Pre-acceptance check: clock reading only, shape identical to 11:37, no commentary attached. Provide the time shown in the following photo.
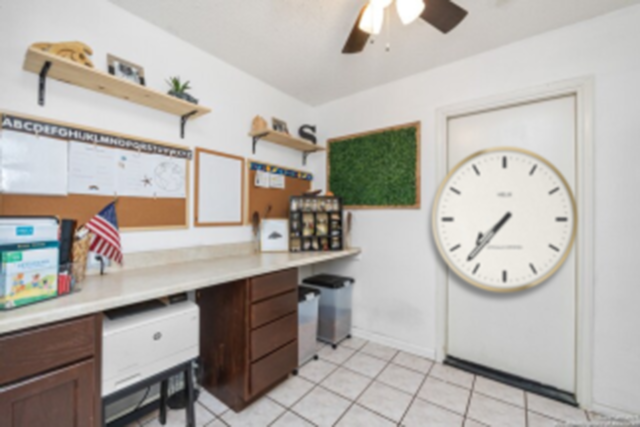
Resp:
7:37
